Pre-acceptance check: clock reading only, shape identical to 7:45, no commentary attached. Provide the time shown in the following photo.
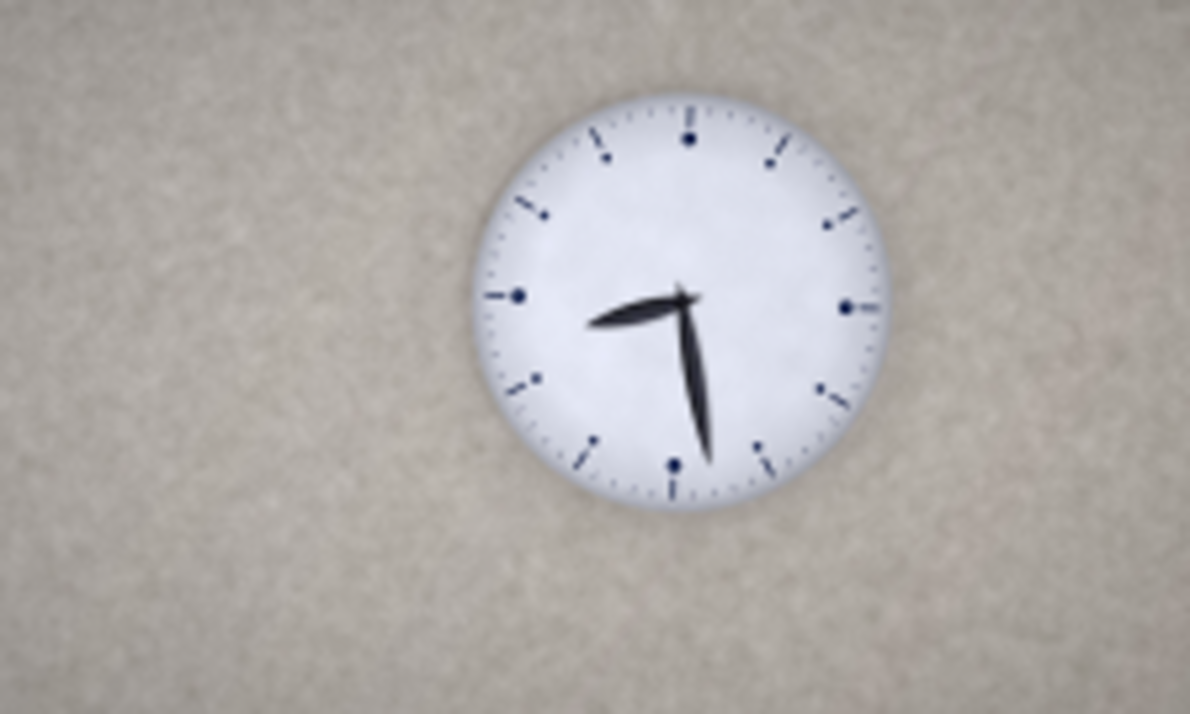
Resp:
8:28
